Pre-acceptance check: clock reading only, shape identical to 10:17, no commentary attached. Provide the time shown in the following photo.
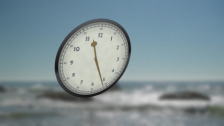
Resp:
11:26
